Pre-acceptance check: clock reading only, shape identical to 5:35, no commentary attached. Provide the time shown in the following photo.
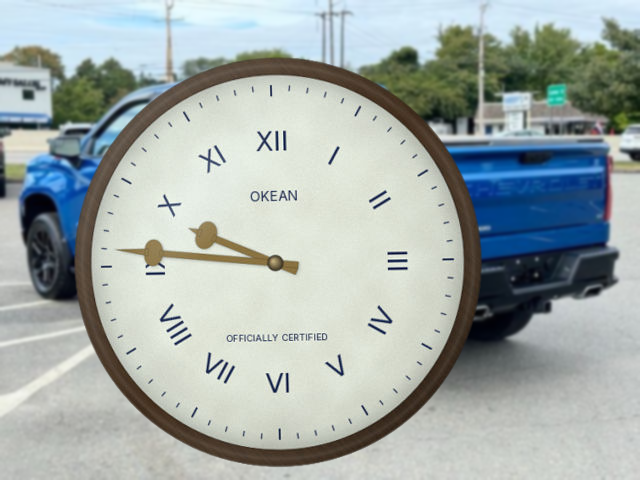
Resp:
9:46
